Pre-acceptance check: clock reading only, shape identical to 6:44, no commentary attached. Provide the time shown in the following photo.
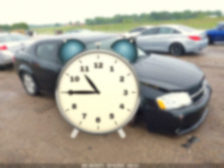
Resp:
10:45
